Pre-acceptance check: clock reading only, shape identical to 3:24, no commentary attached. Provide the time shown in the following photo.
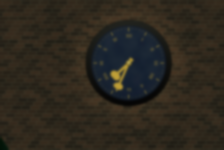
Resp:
7:34
